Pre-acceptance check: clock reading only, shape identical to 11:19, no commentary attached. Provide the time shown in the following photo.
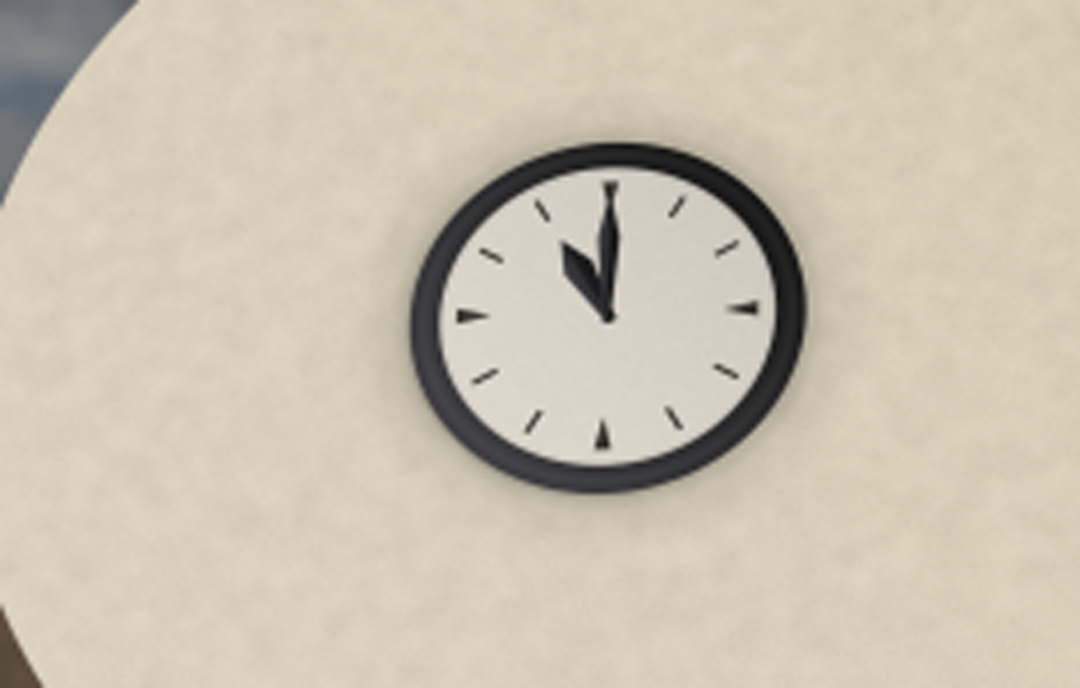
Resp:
11:00
